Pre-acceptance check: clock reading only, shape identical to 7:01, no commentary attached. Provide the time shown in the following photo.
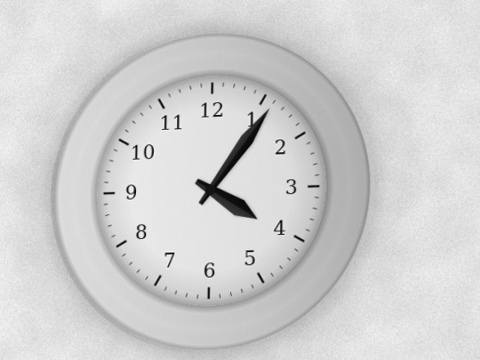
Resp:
4:06
